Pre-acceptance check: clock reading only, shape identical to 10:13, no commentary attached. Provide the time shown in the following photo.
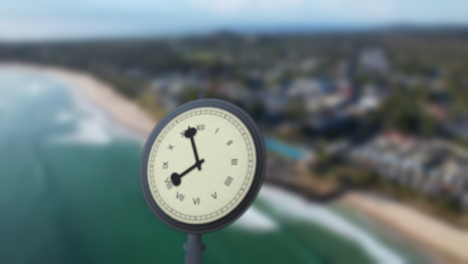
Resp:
7:57
